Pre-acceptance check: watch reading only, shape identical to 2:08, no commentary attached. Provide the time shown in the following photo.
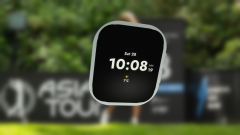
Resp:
10:08
